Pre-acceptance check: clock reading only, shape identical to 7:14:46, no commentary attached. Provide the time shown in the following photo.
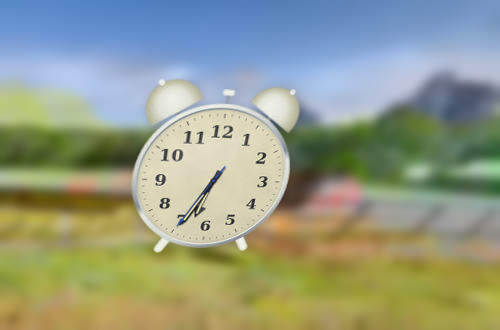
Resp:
6:34:35
